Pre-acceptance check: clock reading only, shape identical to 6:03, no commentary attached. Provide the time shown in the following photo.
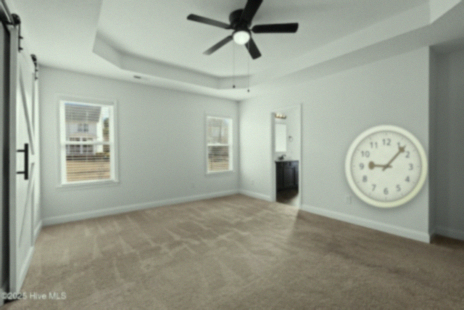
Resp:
9:07
